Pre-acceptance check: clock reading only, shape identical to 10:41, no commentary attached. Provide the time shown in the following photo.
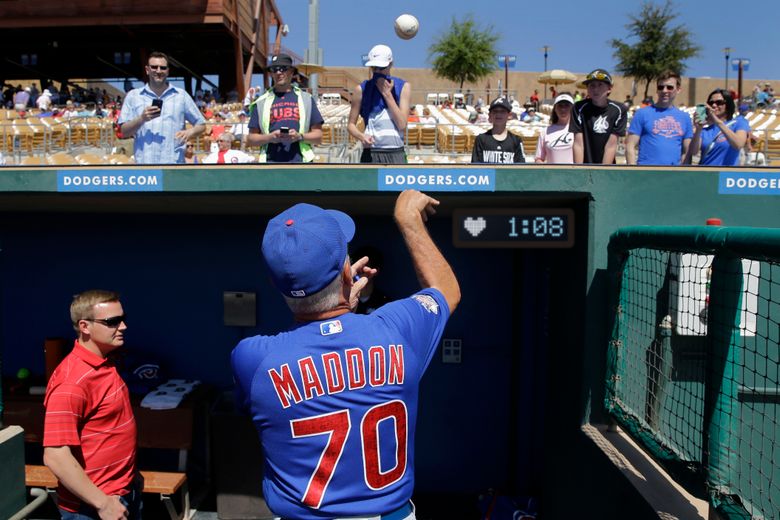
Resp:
1:08
